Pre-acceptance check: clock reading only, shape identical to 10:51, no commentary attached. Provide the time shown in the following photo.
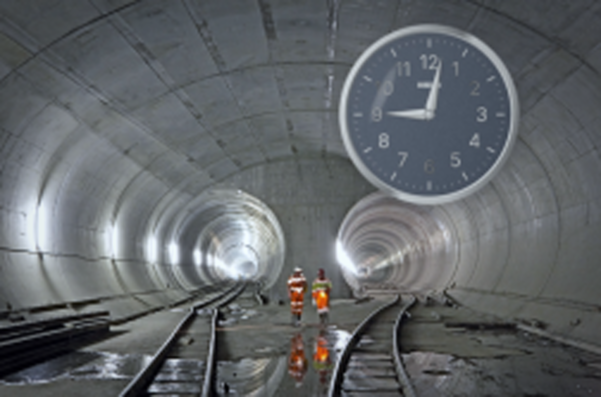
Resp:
9:02
